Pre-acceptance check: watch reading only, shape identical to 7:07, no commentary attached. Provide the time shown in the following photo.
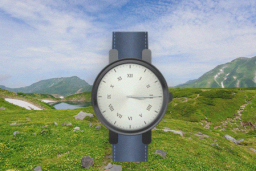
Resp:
3:15
